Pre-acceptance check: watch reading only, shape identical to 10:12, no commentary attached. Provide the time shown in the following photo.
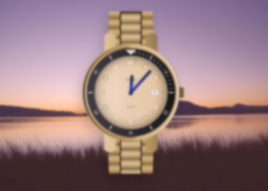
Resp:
12:07
